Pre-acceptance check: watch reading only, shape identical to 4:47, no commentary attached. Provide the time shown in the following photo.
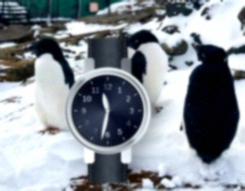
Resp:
11:32
